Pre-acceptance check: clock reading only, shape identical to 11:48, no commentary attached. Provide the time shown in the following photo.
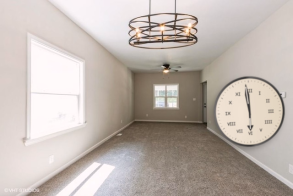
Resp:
5:59
